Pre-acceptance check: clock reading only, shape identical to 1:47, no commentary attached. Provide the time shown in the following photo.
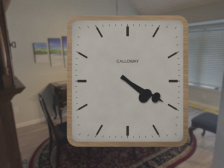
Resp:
4:20
